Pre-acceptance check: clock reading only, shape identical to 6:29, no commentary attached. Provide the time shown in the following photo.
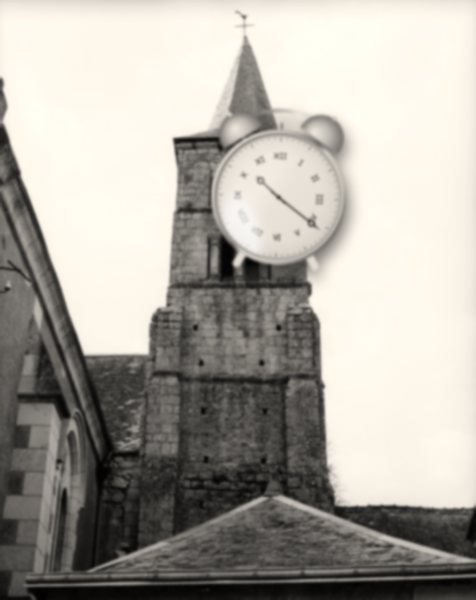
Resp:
10:21
